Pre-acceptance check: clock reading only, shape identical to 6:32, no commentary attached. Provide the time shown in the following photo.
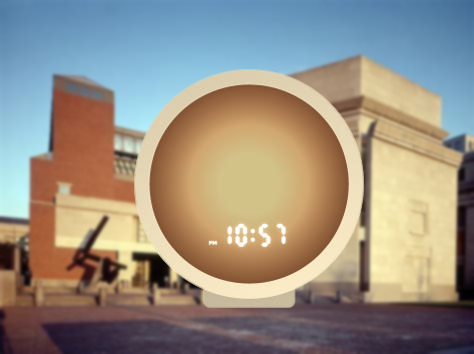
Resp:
10:57
